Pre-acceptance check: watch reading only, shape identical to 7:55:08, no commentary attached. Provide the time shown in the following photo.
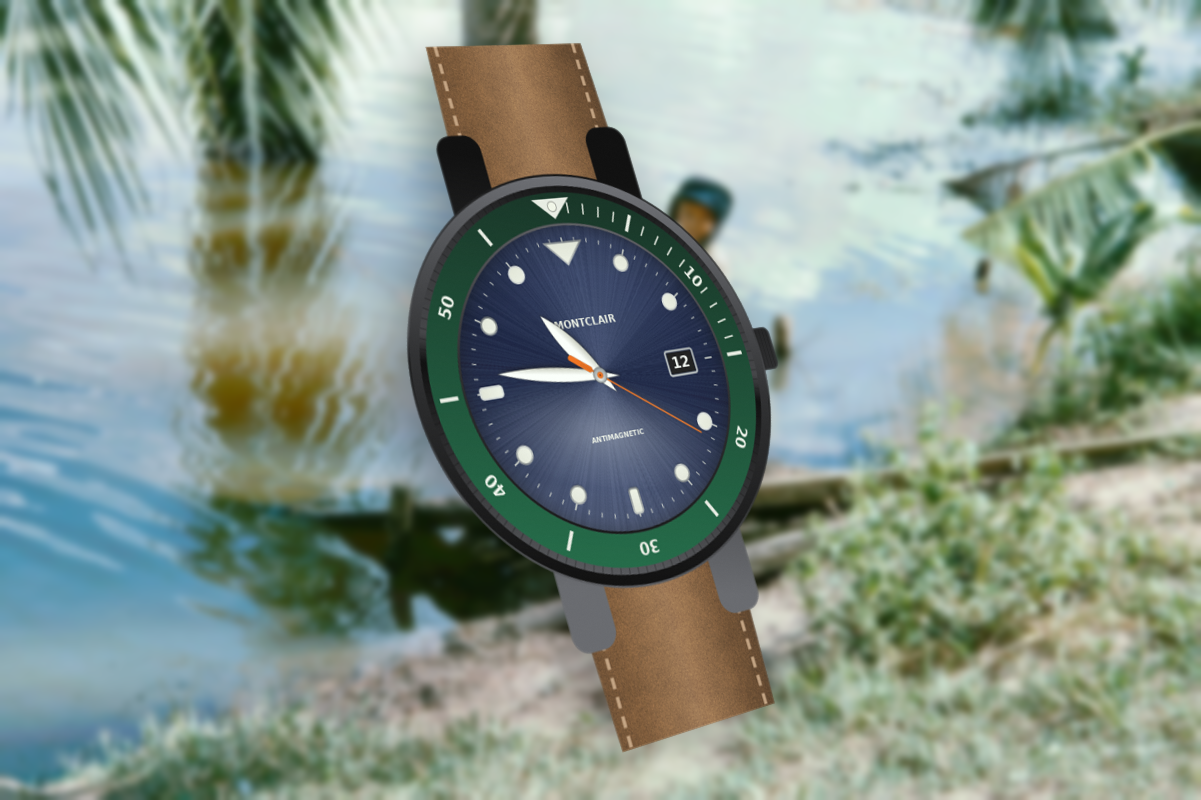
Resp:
10:46:21
